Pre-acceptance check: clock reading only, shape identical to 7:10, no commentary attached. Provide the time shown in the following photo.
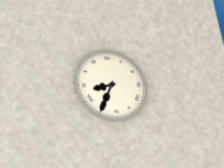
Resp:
8:35
